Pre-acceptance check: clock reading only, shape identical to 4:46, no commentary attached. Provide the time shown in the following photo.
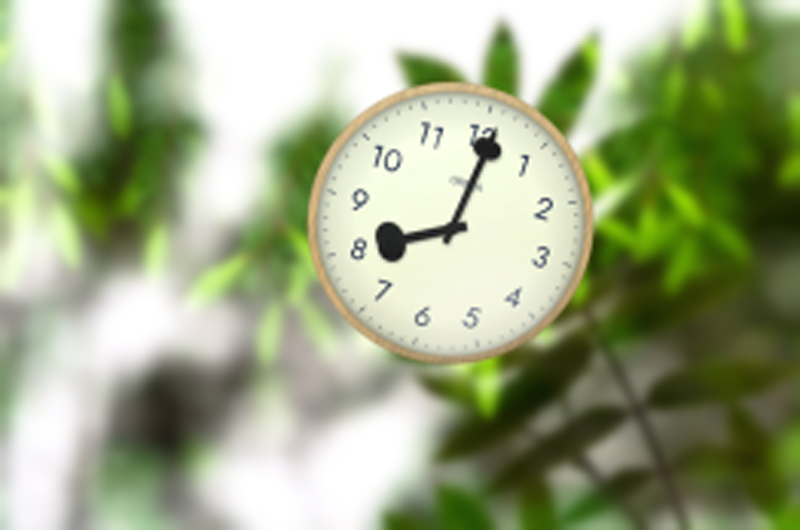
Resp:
8:01
